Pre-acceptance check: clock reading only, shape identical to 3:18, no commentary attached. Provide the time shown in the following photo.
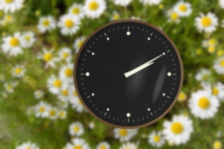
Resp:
2:10
